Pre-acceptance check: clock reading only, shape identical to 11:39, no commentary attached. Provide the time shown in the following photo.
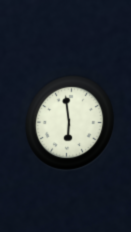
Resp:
5:58
